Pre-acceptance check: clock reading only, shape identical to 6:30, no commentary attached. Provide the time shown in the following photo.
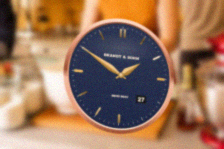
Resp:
1:50
